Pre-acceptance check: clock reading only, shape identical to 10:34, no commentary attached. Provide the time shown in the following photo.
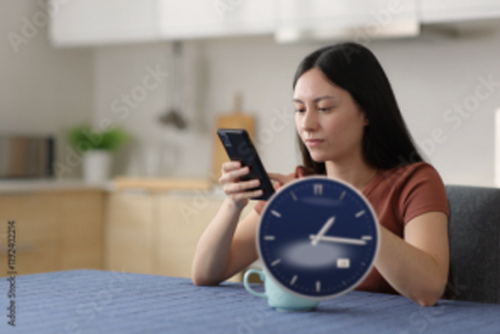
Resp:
1:16
